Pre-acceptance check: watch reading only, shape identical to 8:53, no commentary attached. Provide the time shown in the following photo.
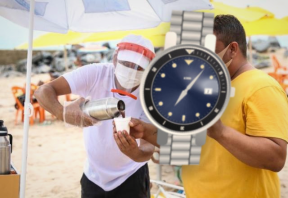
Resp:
7:06
